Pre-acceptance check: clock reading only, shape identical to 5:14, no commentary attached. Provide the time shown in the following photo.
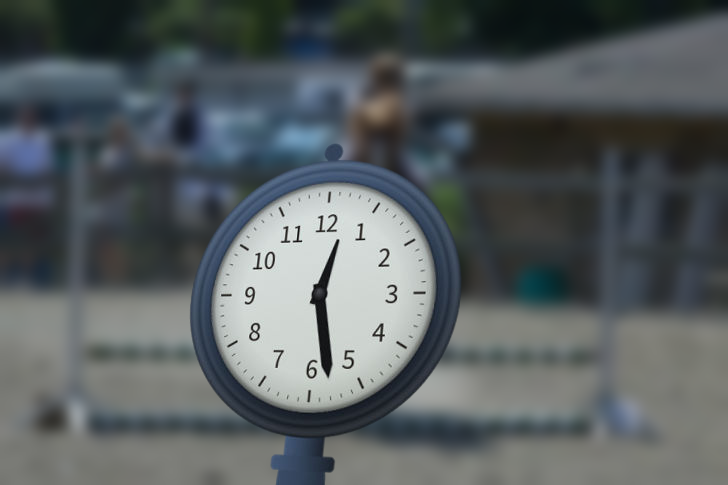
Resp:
12:28
